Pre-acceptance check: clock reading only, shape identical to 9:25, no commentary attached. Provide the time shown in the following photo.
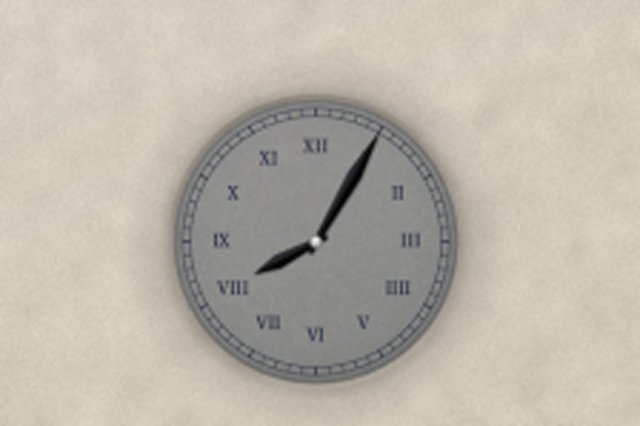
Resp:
8:05
